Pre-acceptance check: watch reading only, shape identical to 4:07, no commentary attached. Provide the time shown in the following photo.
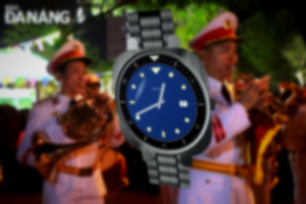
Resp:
12:41
